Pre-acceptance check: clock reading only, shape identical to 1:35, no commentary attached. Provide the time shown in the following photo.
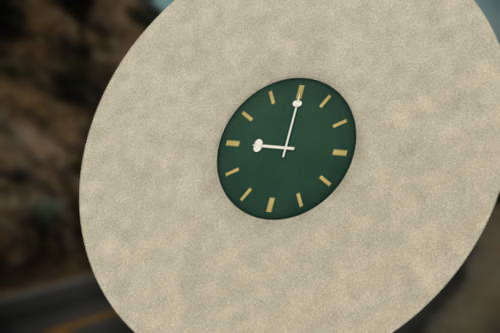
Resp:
9:00
